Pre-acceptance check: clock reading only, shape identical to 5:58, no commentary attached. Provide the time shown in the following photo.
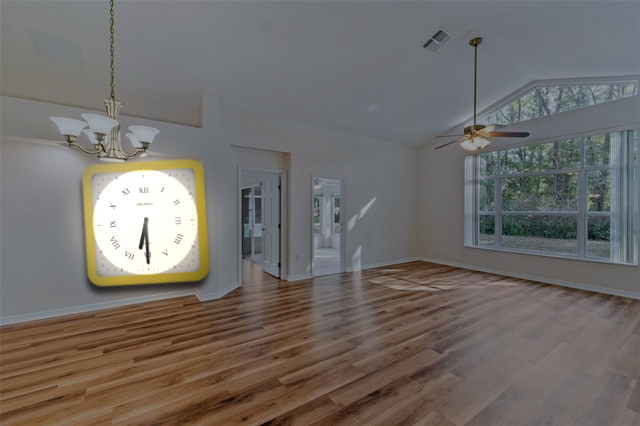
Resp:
6:30
